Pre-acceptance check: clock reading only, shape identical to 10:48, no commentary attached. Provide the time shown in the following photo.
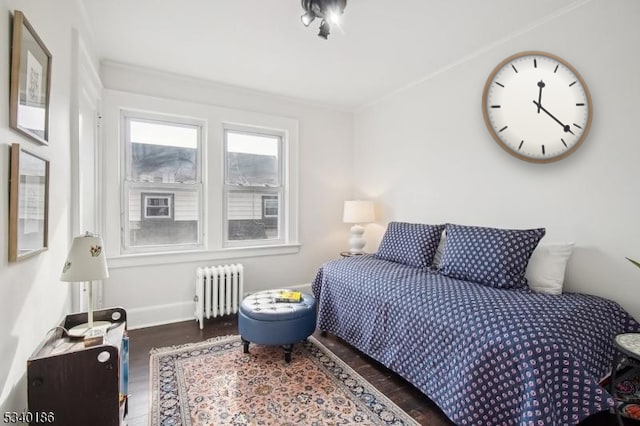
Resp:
12:22
